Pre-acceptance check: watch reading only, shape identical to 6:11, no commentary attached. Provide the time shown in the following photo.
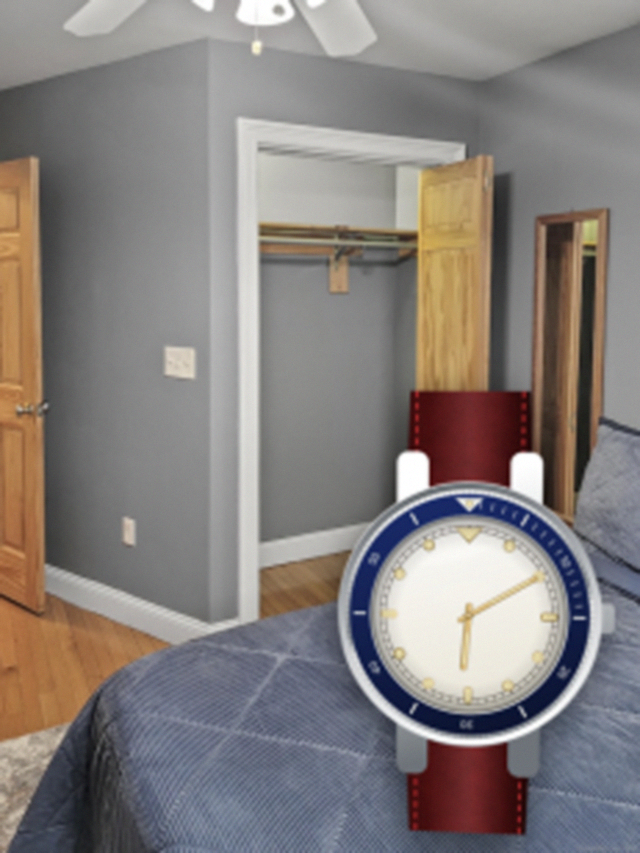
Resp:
6:10
